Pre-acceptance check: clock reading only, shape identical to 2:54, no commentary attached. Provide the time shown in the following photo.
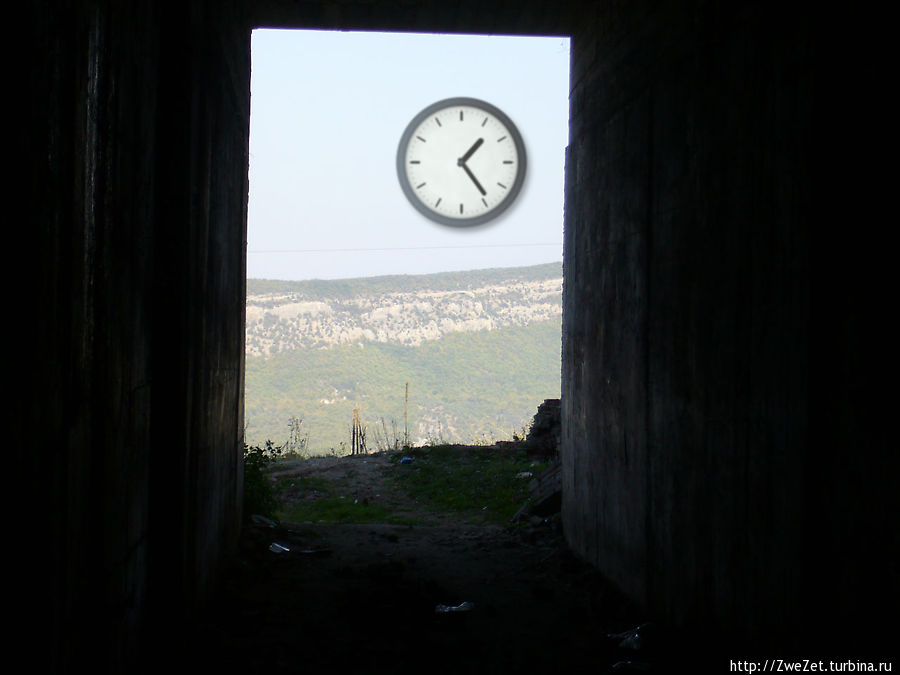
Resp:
1:24
